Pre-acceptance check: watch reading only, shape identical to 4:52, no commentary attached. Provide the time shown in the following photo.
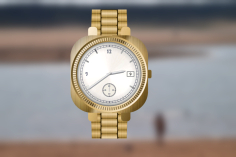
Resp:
2:39
